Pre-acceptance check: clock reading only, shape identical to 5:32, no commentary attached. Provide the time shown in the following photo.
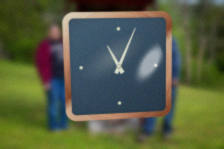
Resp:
11:04
